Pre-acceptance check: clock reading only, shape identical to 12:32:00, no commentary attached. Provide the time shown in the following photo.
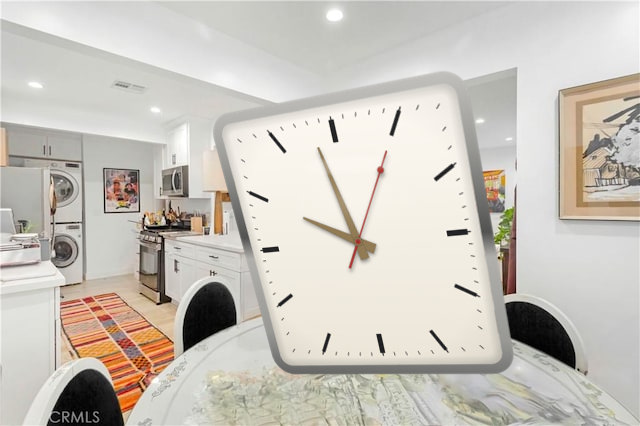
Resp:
9:58:05
